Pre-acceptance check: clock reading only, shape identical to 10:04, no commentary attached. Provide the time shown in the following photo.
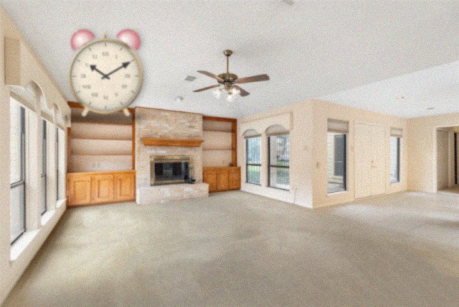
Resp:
10:10
